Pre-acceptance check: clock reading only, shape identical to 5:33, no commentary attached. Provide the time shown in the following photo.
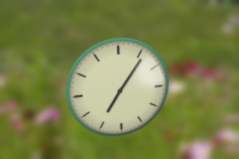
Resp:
7:06
